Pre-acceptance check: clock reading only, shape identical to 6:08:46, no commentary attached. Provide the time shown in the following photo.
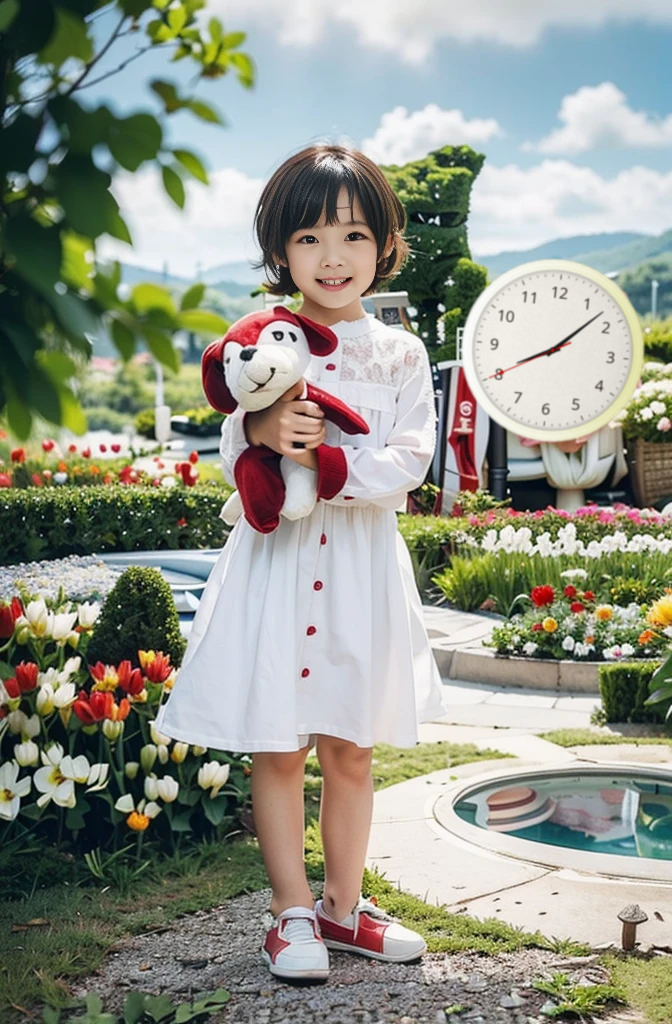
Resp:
8:07:40
